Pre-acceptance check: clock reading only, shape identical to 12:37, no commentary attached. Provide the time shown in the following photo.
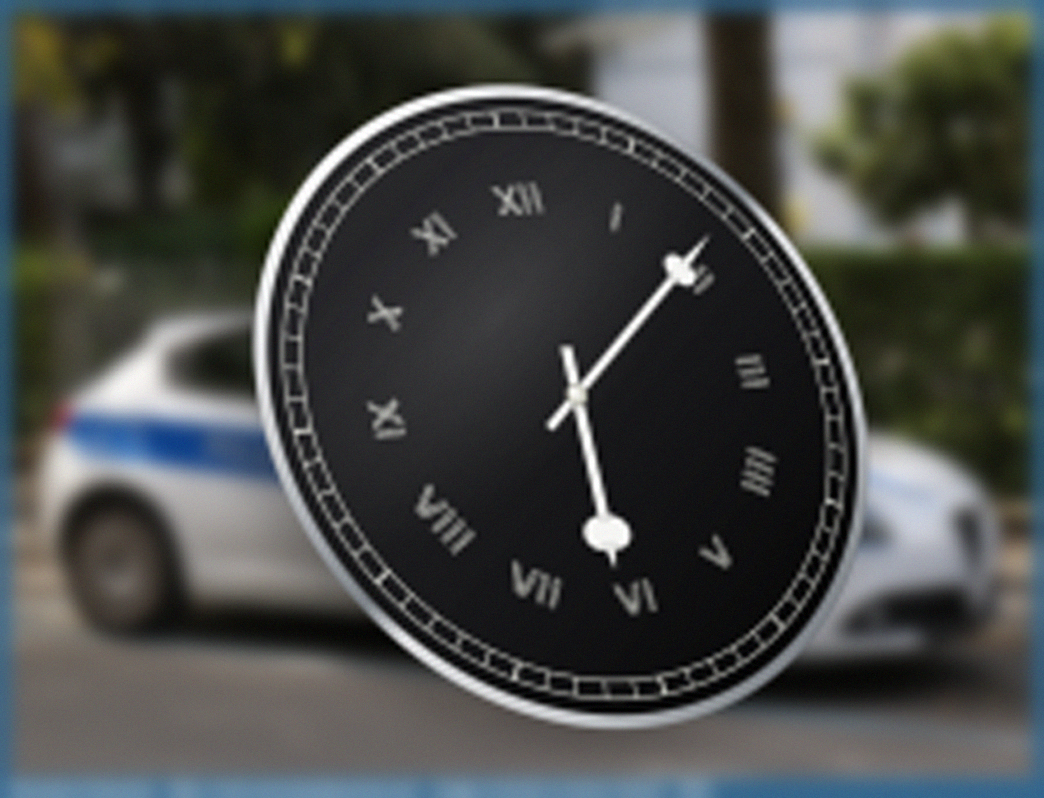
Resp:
6:09
